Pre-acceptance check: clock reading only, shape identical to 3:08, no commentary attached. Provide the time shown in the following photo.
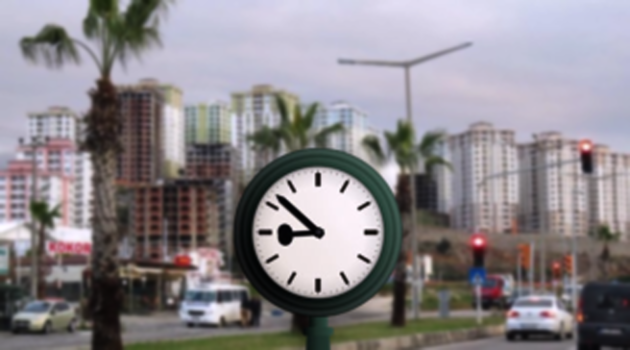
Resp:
8:52
